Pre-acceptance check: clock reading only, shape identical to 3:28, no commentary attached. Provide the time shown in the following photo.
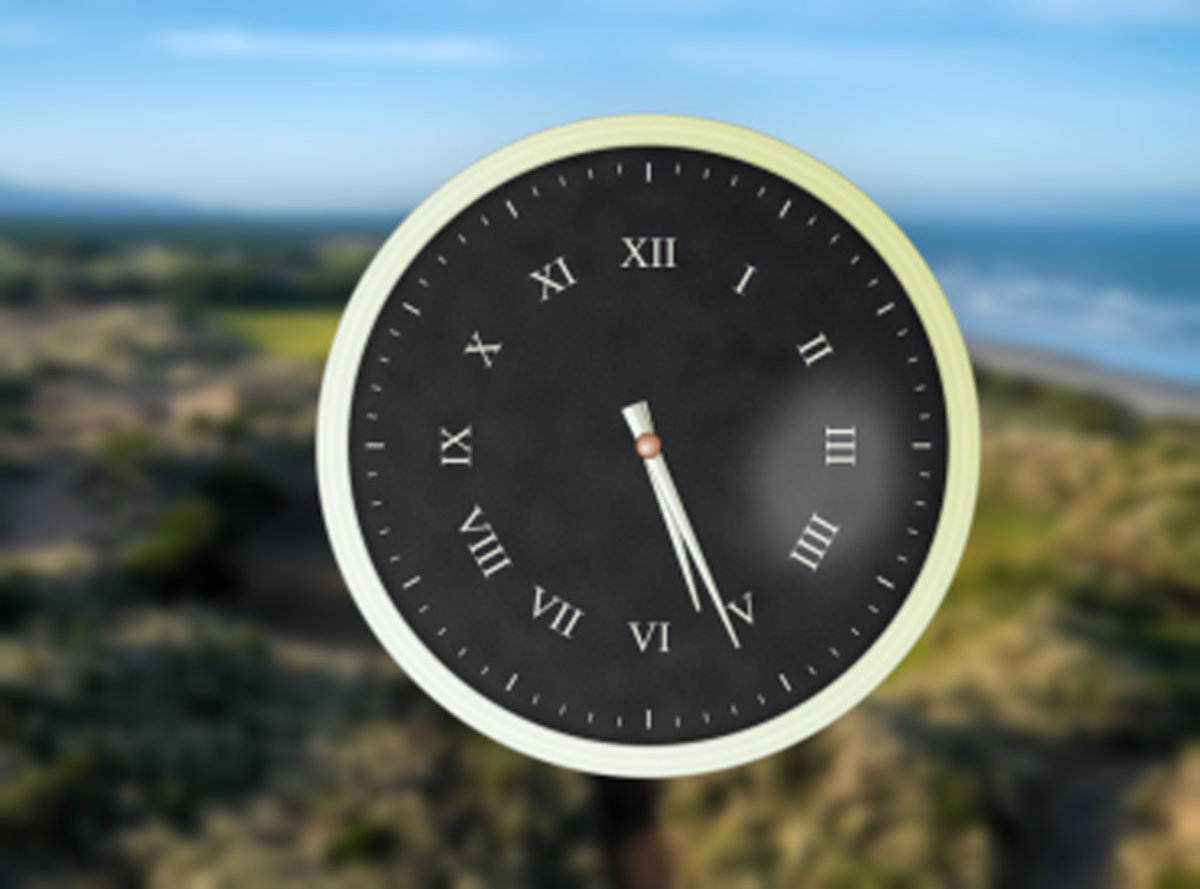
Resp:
5:26
